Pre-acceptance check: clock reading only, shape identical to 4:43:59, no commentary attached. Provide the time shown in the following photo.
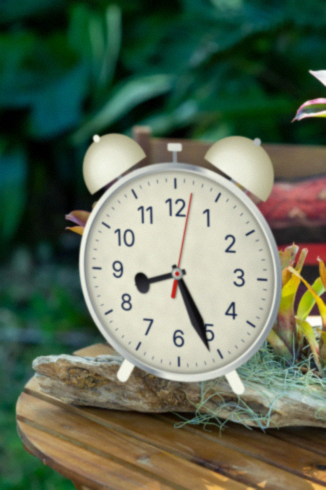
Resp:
8:26:02
